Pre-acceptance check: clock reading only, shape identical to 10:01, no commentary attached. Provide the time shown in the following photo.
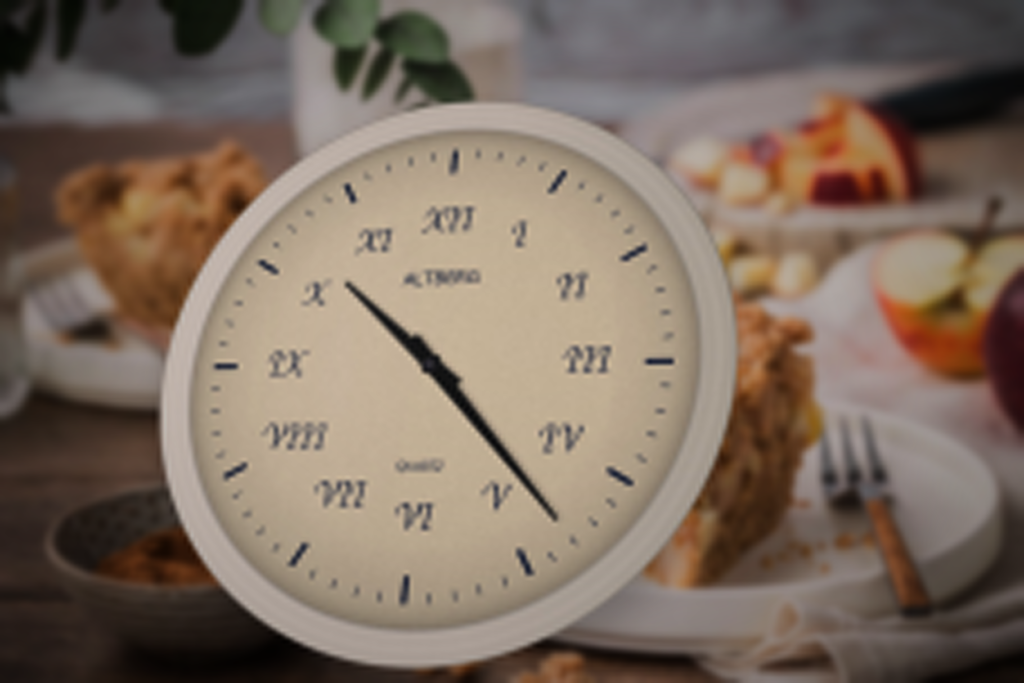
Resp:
10:23
